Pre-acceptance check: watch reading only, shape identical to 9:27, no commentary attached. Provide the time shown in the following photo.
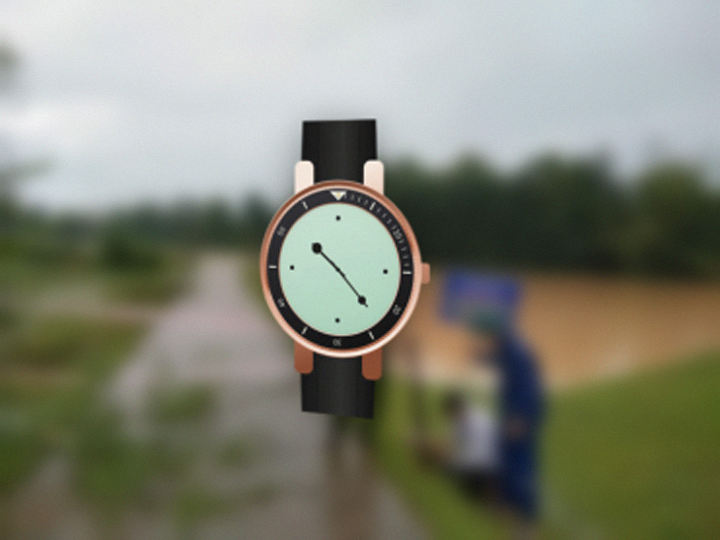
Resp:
10:23
